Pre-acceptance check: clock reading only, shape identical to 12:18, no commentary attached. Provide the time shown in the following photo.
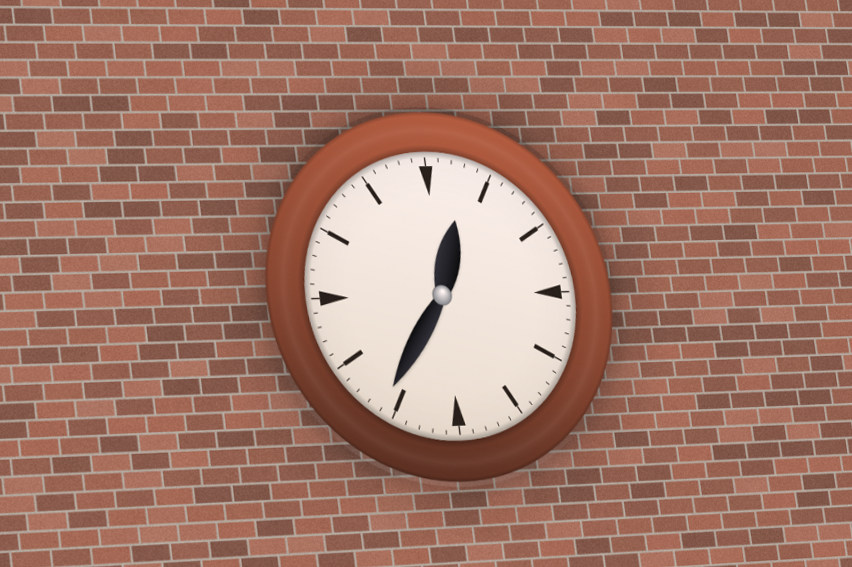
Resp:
12:36
